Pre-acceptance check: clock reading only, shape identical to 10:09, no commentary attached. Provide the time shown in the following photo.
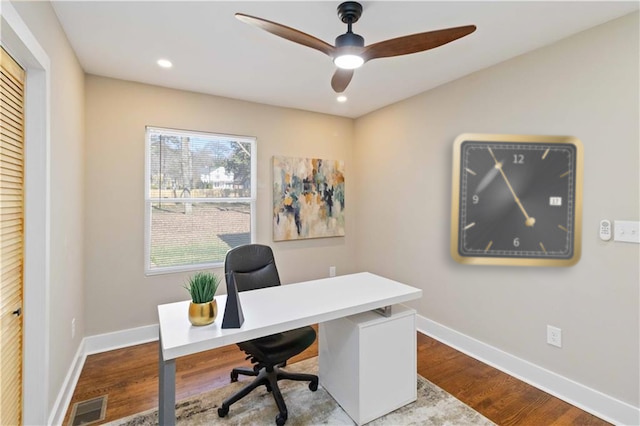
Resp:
4:55
